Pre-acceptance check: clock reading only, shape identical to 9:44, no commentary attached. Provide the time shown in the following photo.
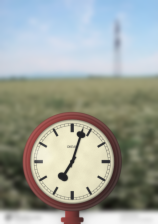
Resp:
7:03
